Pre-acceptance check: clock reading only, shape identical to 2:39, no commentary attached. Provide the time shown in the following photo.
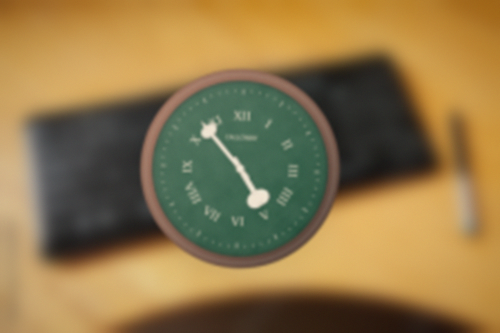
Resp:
4:53
